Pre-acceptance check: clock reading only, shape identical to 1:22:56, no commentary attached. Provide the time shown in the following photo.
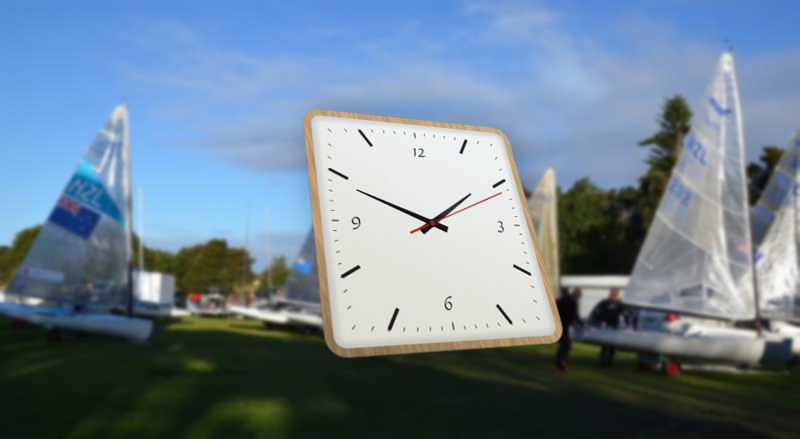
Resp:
1:49:11
